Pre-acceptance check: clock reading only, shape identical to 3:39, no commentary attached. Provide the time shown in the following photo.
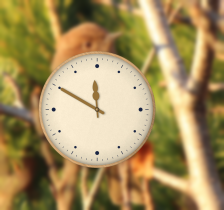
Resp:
11:50
